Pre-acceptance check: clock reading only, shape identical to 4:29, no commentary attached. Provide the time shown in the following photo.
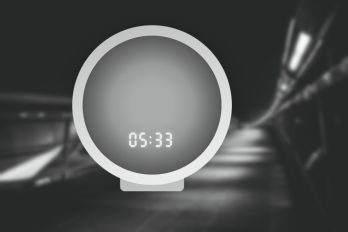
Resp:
5:33
